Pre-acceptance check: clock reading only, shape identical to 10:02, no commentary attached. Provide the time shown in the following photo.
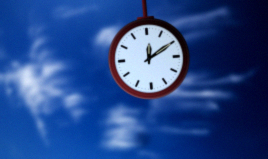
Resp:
12:10
